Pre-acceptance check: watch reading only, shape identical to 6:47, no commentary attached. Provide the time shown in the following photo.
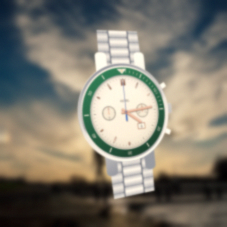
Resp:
4:14
